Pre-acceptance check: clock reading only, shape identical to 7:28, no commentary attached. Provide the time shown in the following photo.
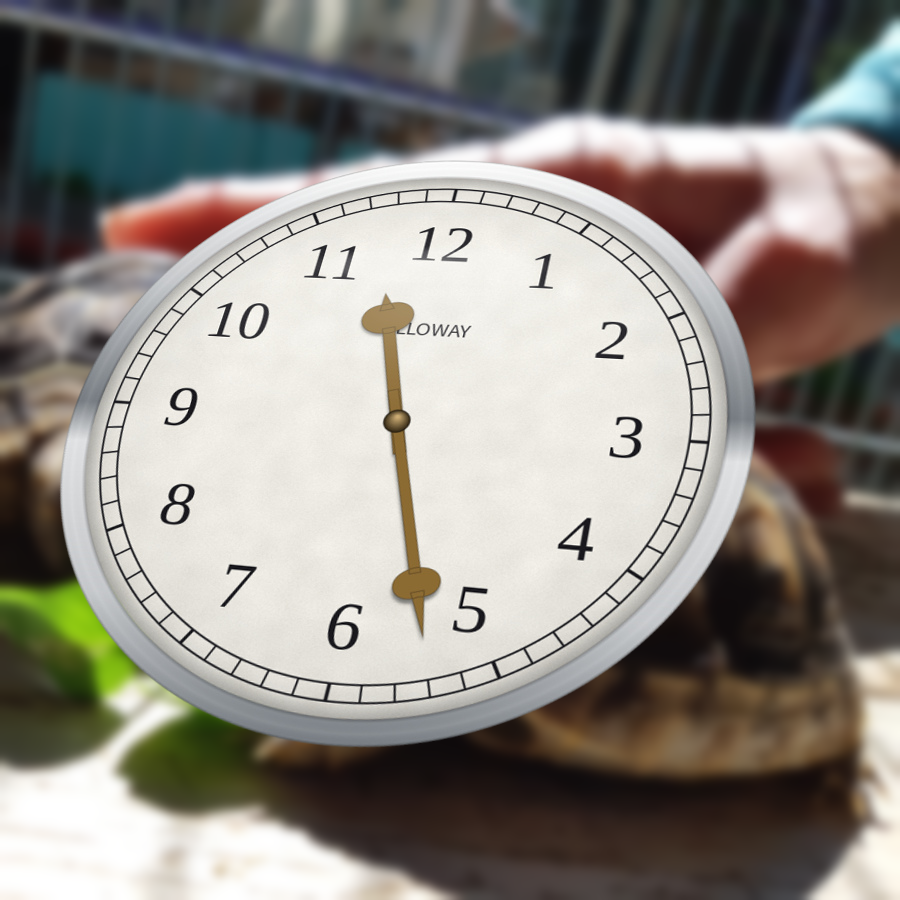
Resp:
11:27
